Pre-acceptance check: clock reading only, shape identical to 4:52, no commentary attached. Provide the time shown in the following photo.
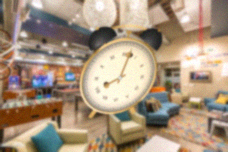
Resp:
8:02
